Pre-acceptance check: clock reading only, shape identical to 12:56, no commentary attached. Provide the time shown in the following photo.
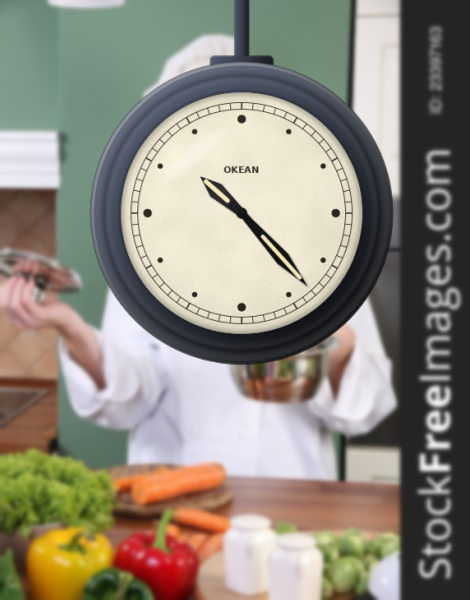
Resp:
10:23
